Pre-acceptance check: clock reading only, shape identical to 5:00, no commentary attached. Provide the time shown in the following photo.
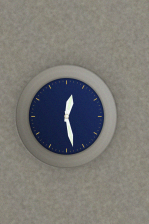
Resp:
12:28
